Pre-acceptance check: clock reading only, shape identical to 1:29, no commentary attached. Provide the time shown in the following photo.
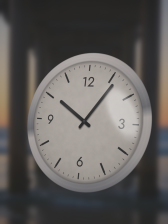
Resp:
10:06
